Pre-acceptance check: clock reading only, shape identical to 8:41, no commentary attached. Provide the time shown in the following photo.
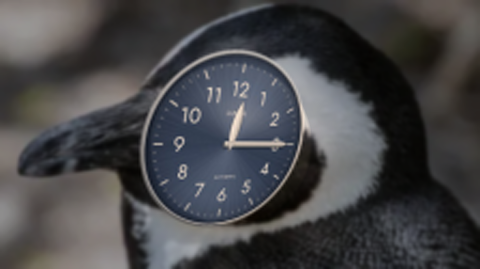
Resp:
12:15
